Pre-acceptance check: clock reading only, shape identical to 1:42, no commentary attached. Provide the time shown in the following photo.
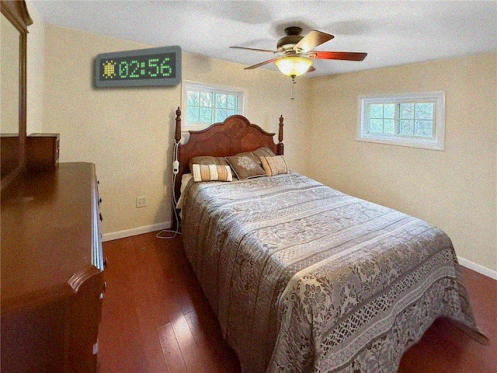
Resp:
2:56
